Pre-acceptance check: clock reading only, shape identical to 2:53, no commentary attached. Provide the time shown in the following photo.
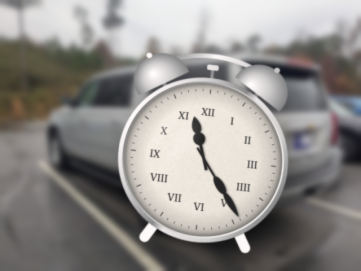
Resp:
11:24
